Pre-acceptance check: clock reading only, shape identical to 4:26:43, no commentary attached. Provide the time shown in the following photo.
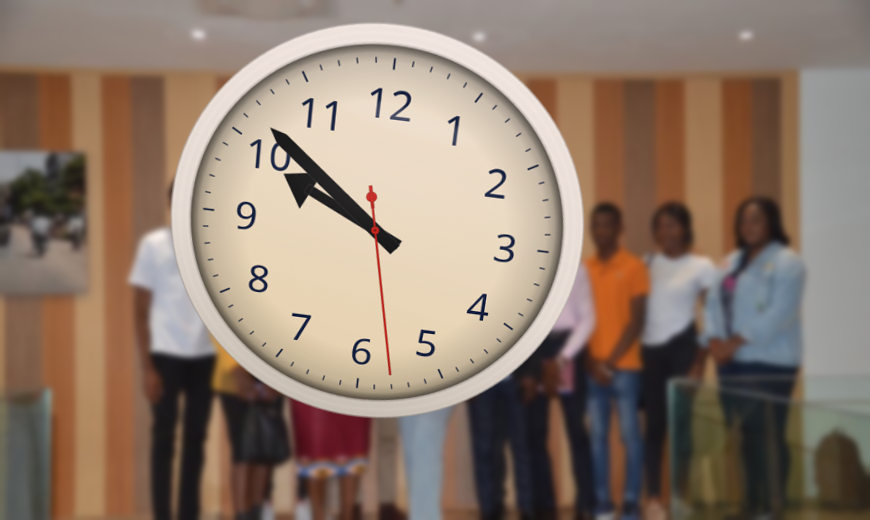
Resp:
9:51:28
